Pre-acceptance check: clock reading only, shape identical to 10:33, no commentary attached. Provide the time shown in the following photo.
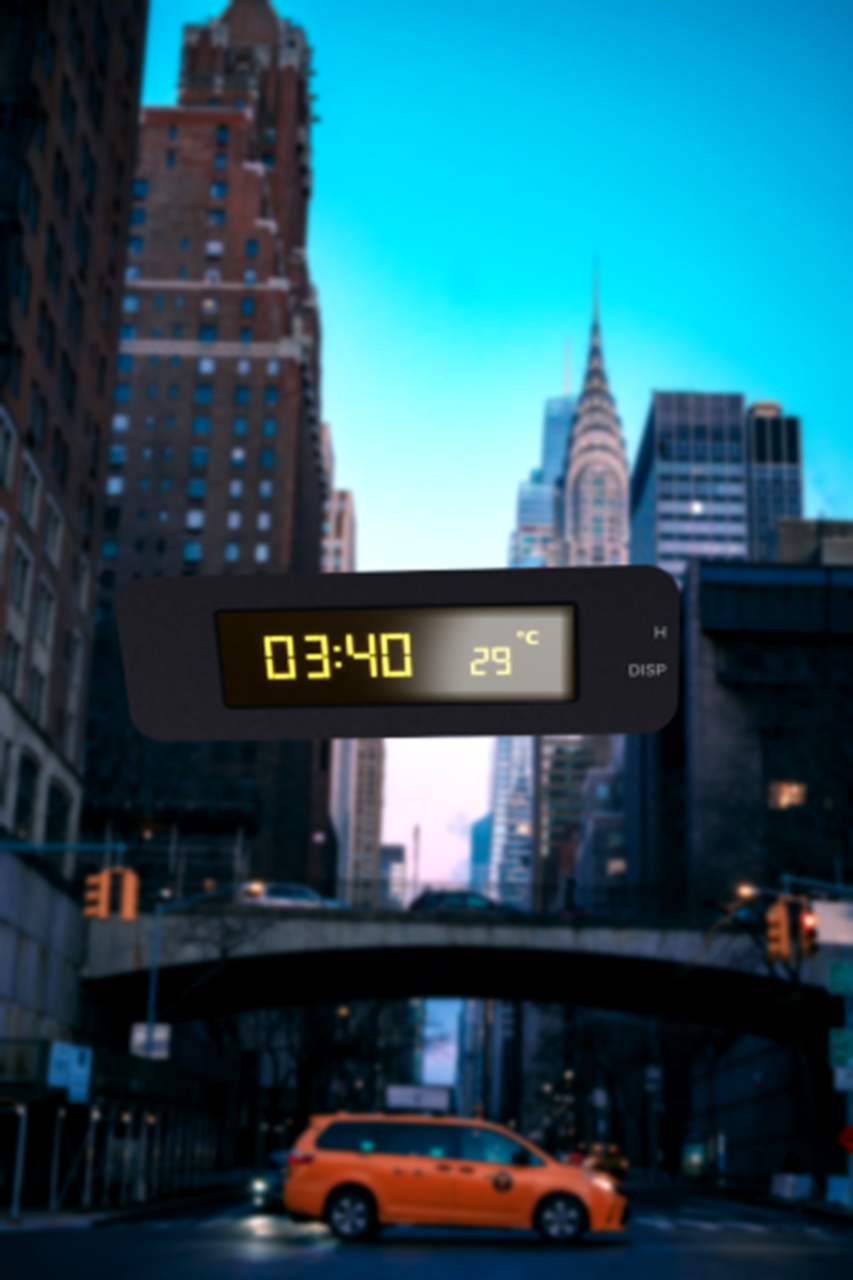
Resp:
3:40
